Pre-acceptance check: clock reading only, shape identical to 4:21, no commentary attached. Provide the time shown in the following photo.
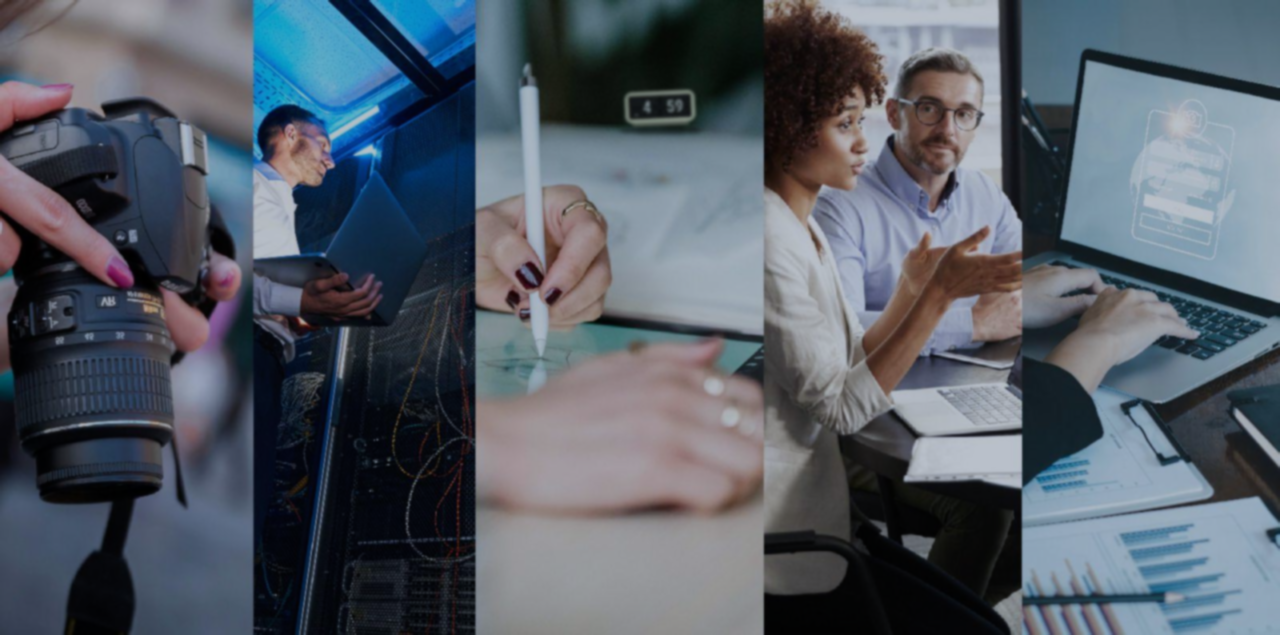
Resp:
4:59
